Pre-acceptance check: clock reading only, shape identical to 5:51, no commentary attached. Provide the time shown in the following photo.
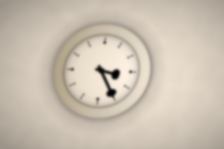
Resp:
3:25
